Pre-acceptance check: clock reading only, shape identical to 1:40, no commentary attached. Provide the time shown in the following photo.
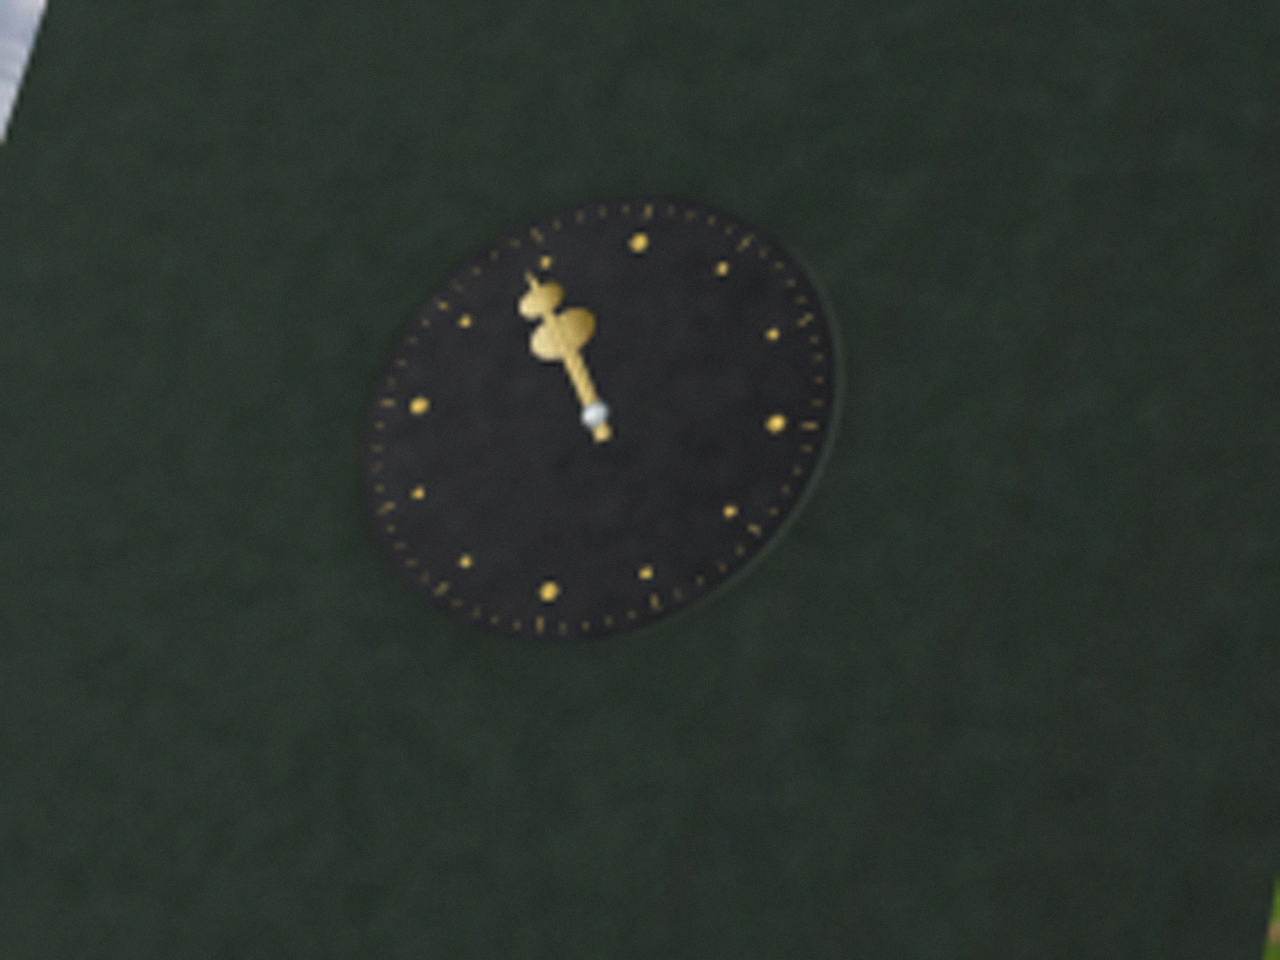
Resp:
10:54
